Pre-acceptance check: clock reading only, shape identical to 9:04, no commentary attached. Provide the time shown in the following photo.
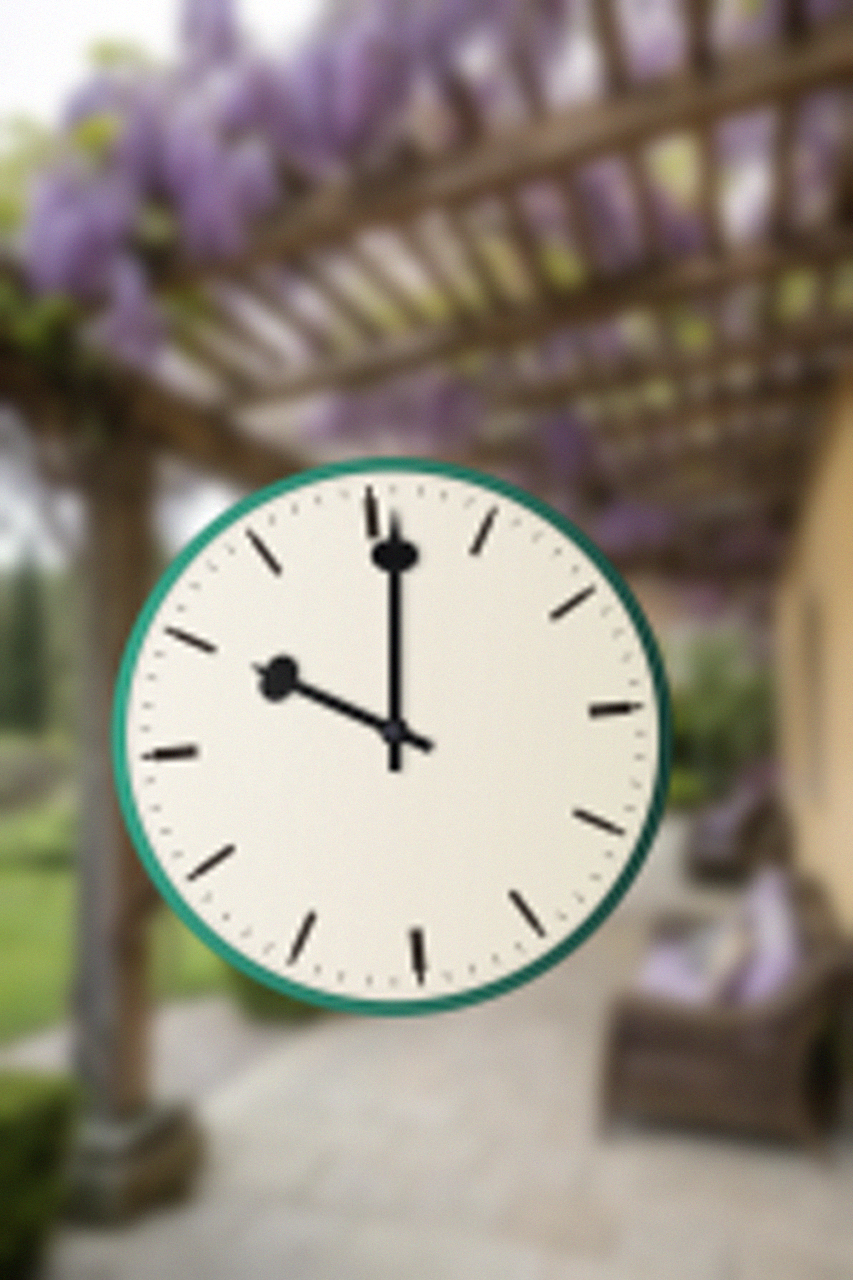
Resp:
10:01
